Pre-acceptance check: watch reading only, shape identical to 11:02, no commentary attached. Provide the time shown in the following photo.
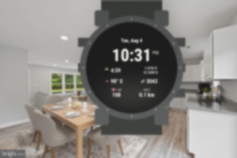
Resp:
10:31
